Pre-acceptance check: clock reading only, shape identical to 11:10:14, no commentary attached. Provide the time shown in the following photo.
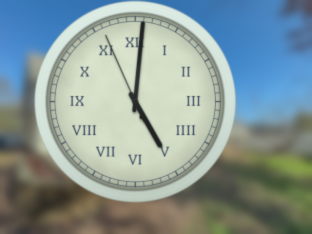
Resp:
5:00:56
